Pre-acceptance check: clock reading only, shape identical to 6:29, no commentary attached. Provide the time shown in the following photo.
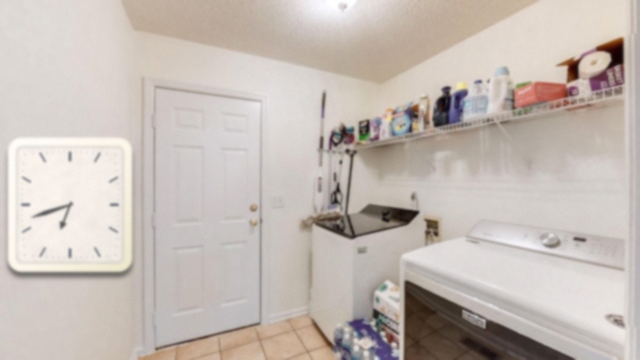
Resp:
6:42
